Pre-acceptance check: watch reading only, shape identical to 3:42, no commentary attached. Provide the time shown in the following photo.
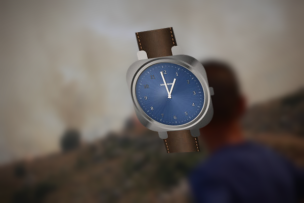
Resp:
12:59
